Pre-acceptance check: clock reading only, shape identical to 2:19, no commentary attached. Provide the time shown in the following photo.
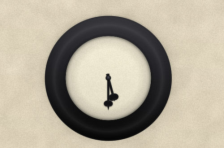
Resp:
5:30
